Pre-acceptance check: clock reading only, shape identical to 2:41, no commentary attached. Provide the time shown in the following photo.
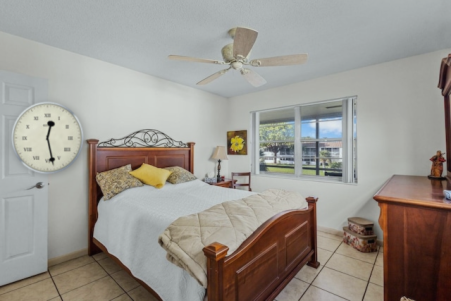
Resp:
12:28
